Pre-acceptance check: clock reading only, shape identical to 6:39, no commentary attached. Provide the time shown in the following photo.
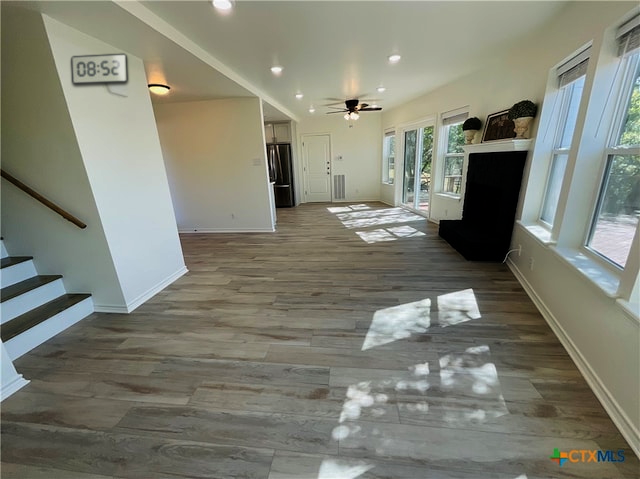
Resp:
8:52
